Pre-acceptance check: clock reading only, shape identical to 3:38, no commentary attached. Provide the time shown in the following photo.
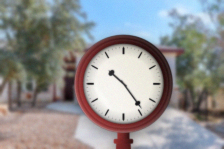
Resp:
10:24
